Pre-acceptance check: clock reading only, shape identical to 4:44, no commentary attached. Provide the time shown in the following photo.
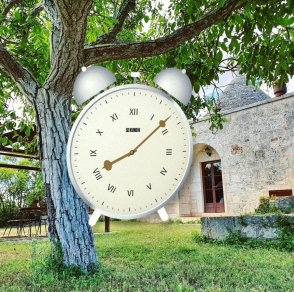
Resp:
8:08
